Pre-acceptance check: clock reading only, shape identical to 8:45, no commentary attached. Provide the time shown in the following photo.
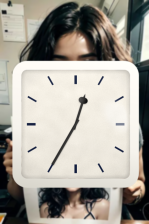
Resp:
12:35
